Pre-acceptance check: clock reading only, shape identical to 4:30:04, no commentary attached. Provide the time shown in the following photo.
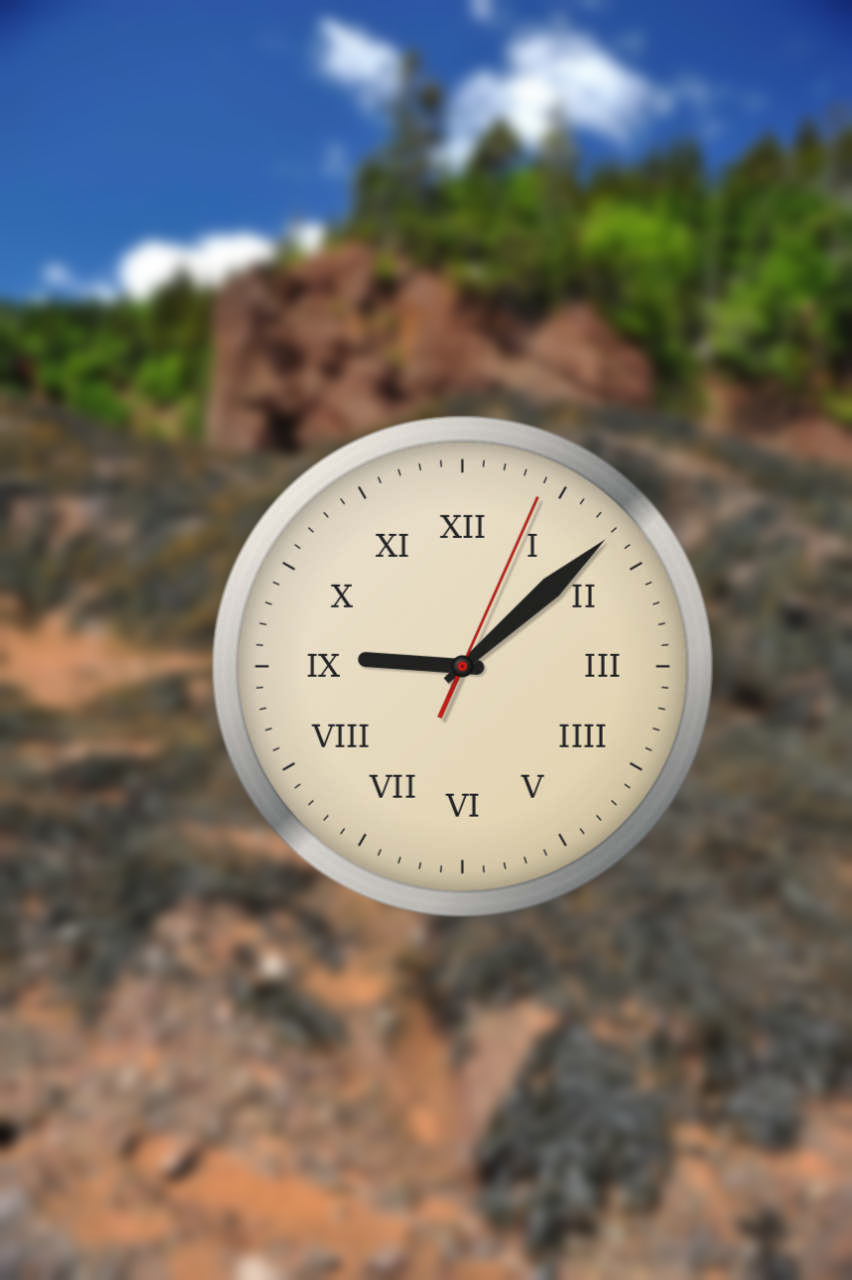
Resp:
9:08:04
